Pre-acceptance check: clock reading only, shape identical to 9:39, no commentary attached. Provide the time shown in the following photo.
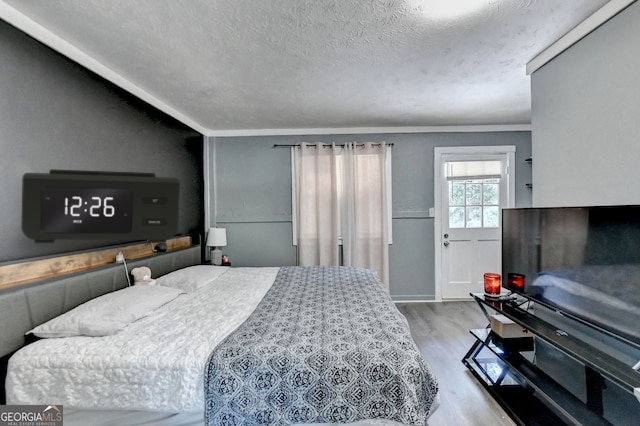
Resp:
12:26
